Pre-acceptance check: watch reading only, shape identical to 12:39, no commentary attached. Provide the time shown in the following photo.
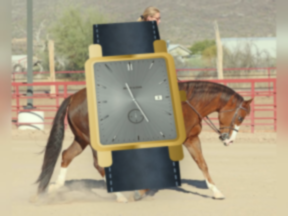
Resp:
11:26
